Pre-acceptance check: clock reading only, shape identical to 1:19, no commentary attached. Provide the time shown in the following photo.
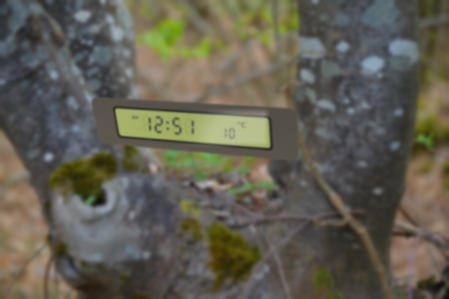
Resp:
12:51
